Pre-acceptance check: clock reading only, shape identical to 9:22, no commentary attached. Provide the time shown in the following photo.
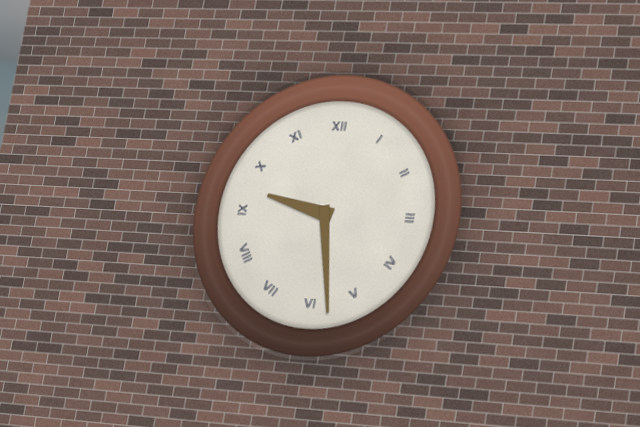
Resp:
9:28
